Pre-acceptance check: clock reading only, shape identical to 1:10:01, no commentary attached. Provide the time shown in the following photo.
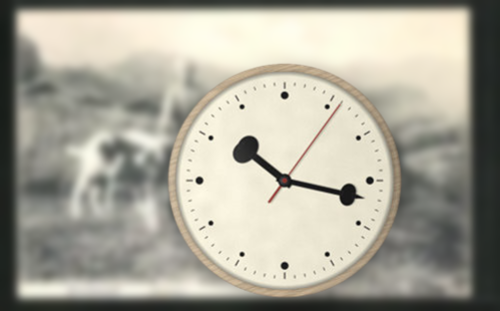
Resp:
10:17:06
